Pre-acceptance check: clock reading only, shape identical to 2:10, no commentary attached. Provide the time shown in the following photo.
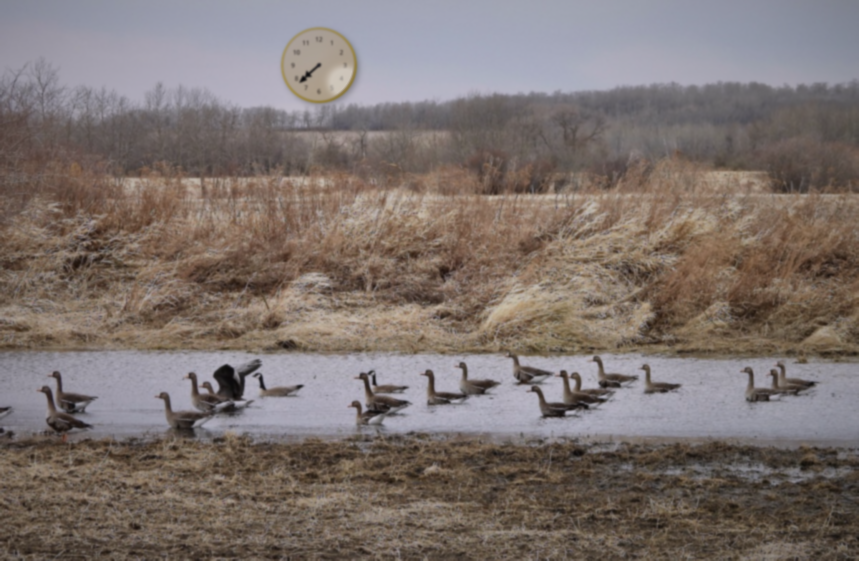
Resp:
7:38
